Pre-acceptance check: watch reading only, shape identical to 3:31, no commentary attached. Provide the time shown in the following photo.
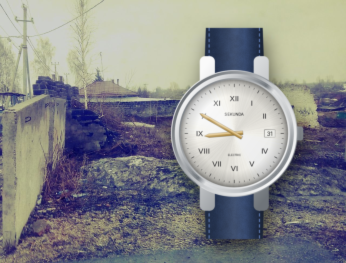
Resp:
8:50
